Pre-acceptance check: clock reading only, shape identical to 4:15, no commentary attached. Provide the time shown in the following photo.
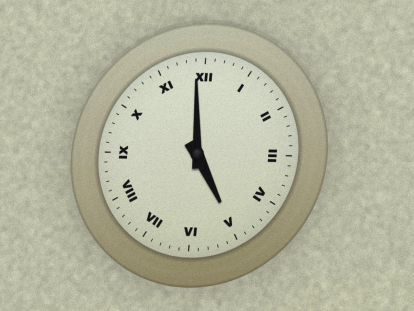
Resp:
4:59
